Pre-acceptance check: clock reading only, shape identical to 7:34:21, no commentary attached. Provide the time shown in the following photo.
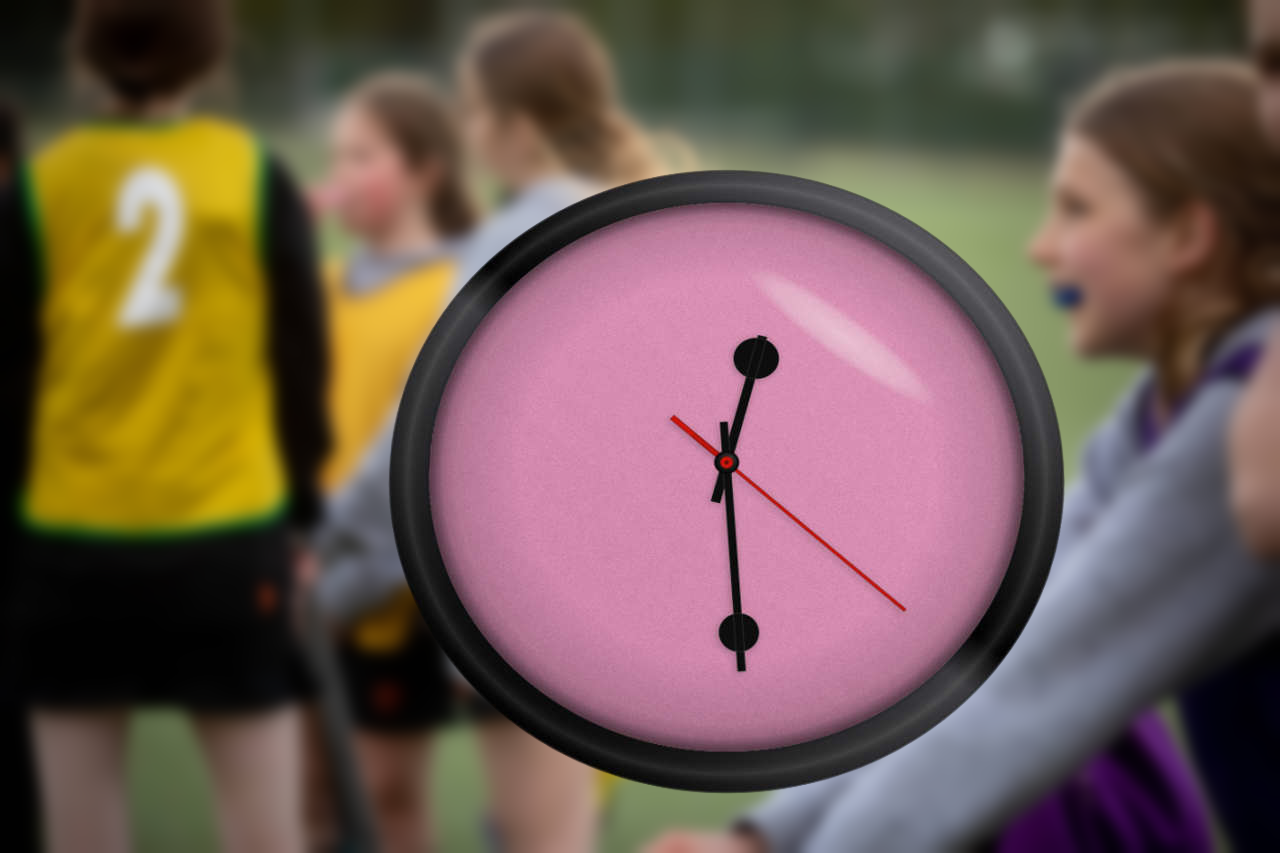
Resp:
12:29:22
